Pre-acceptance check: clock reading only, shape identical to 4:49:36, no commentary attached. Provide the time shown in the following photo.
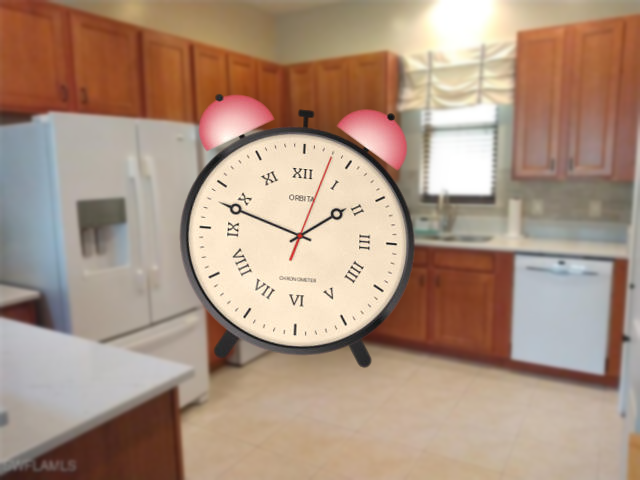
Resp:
1:48:03
